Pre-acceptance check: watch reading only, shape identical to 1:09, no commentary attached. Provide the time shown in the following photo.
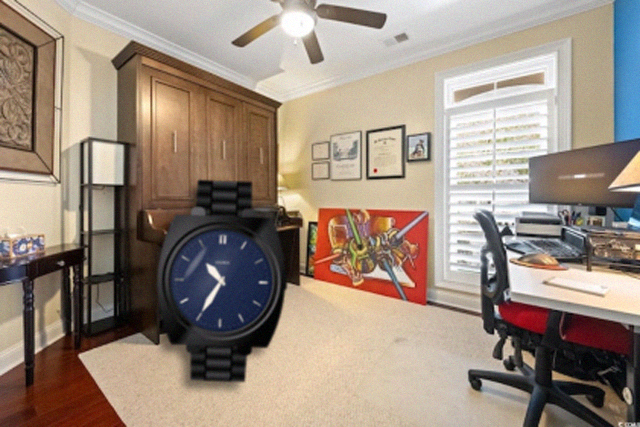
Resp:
10:35
